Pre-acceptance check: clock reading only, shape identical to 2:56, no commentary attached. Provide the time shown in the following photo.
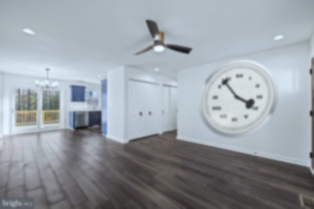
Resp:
3:53
